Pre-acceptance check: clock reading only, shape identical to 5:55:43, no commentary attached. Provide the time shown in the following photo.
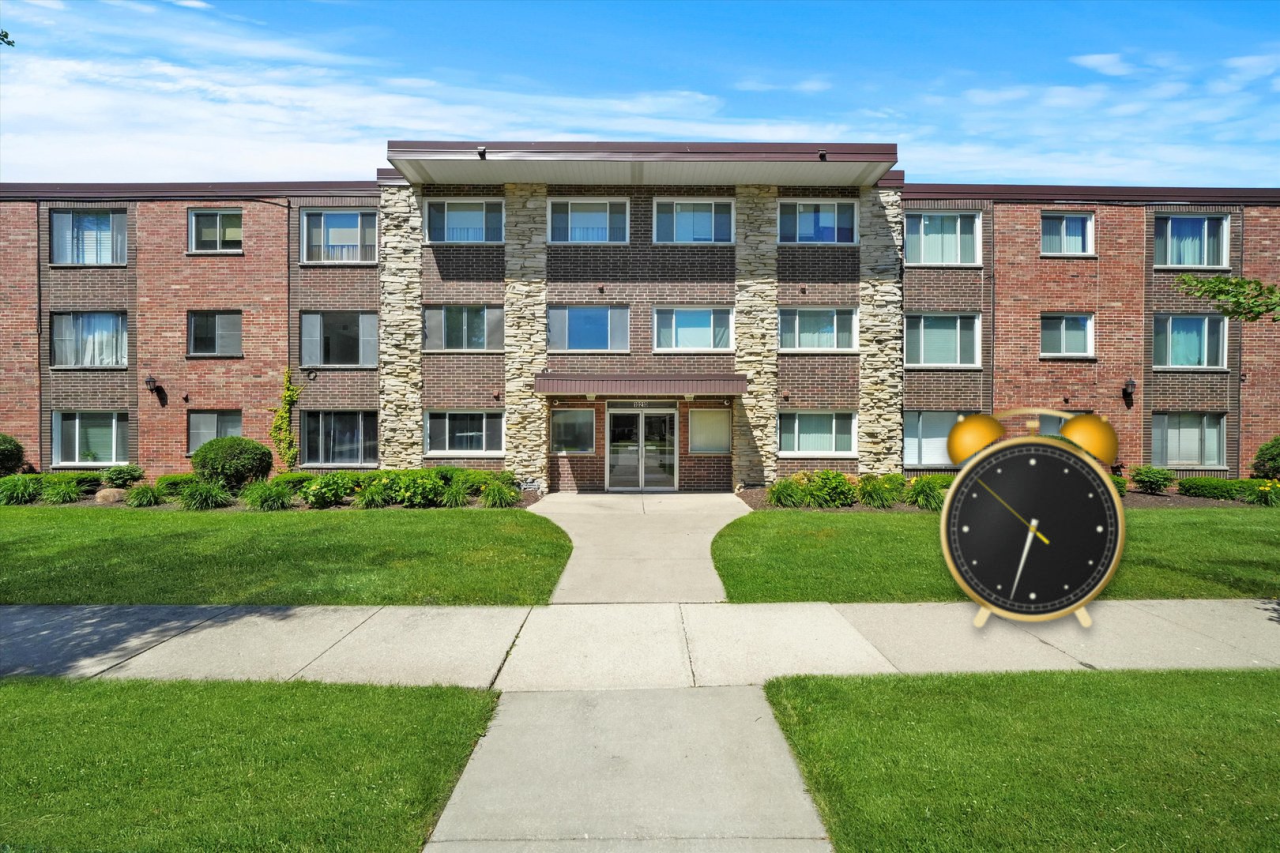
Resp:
6:32:52
